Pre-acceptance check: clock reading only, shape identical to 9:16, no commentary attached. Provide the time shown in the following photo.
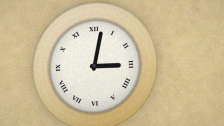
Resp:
3:02
